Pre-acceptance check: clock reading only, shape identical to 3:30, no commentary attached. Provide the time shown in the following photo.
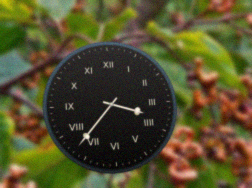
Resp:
3:37
